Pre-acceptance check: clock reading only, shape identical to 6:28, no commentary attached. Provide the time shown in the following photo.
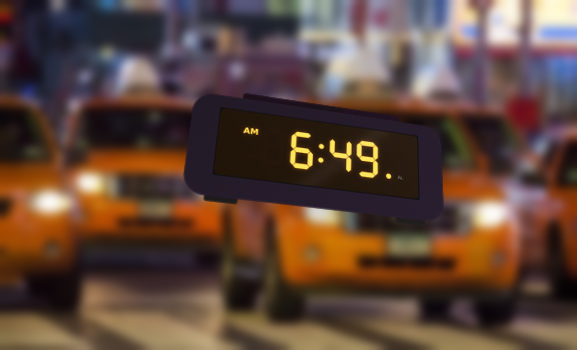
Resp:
6:49
